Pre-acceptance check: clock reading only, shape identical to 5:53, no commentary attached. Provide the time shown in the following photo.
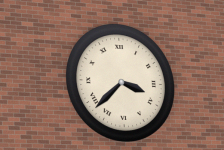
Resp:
3:38
